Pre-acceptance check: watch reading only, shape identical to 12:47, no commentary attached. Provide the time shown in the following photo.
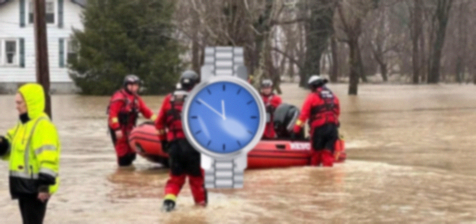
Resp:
11:51
